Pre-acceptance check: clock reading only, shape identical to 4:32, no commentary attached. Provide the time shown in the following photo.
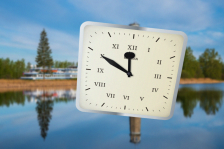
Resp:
11:50
